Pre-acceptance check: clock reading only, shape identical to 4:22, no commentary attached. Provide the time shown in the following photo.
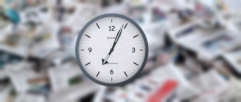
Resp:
7:04
